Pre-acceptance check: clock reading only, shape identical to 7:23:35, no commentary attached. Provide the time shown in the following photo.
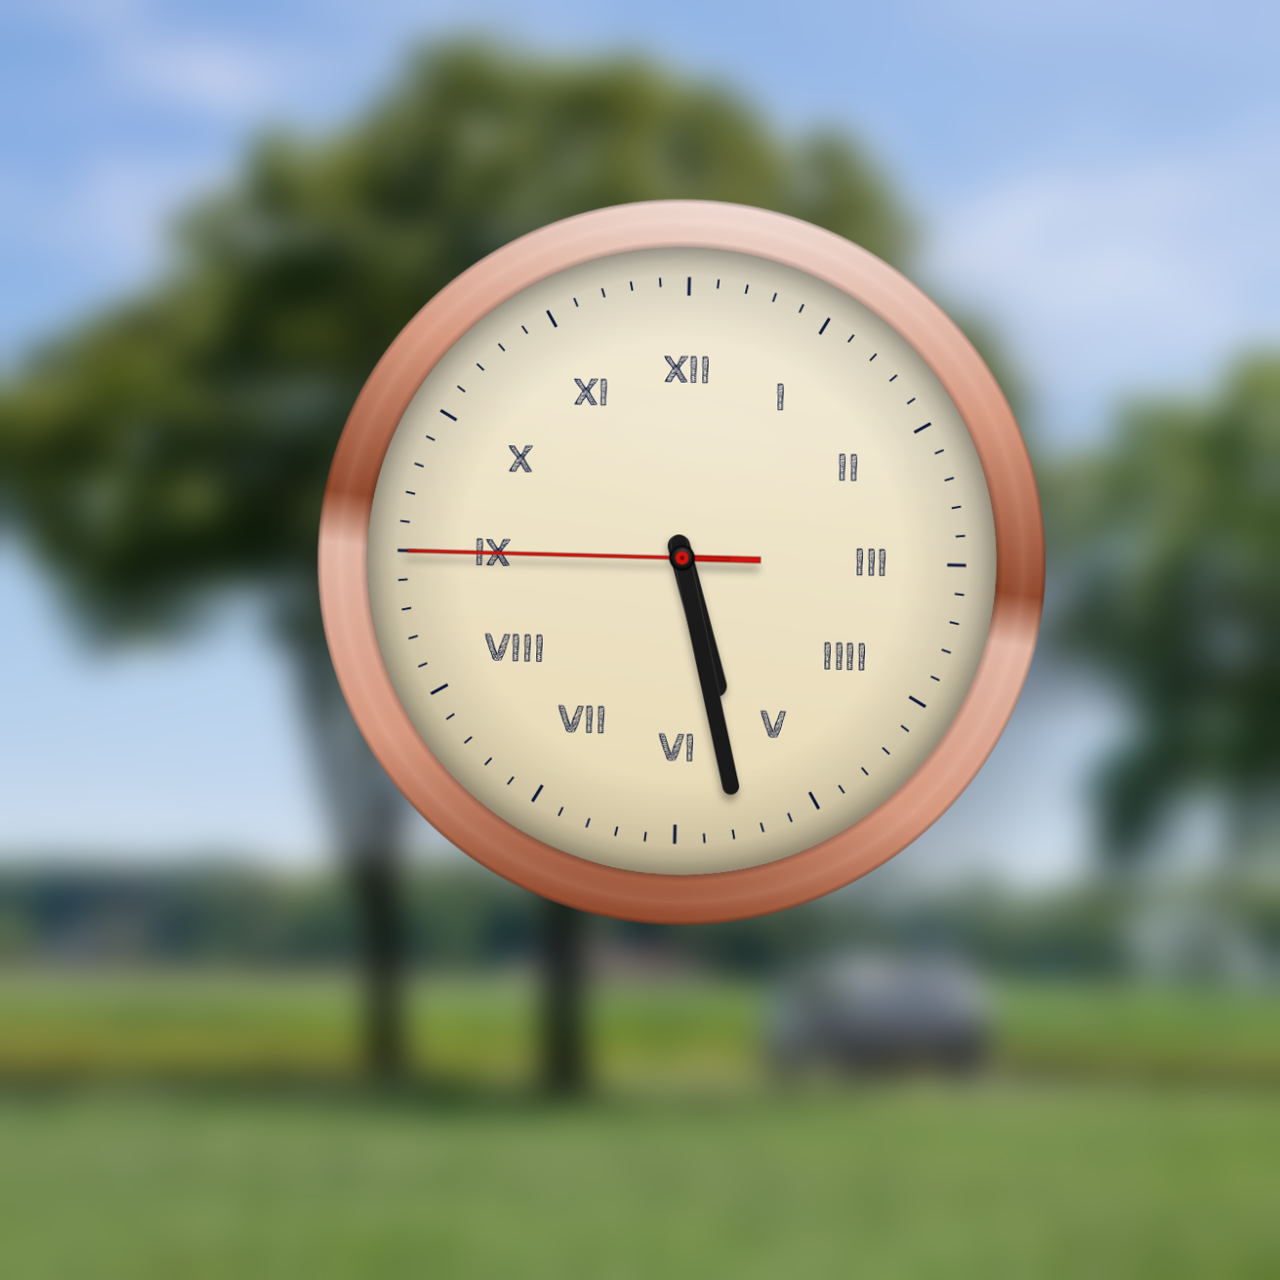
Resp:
5:27:45
